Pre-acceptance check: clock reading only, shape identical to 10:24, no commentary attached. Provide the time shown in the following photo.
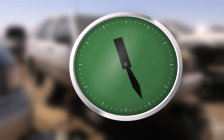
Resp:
11:26
